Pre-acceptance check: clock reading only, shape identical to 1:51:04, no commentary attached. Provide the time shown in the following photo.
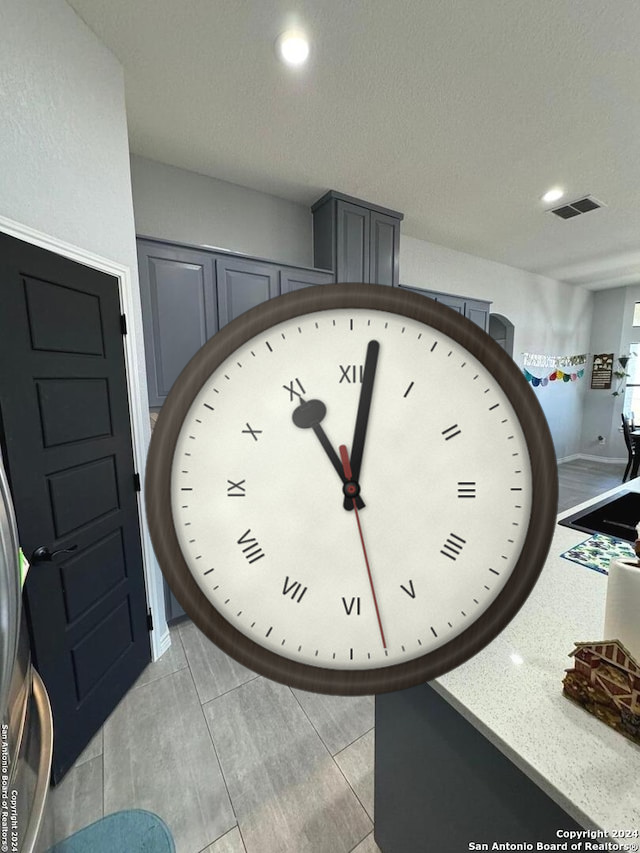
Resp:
11:01:28
